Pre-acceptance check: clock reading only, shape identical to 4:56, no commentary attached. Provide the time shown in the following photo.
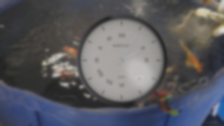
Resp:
2:05
